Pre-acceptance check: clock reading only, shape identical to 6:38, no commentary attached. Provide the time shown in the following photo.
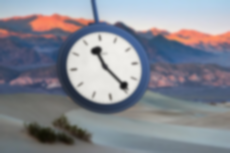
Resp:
11:24
